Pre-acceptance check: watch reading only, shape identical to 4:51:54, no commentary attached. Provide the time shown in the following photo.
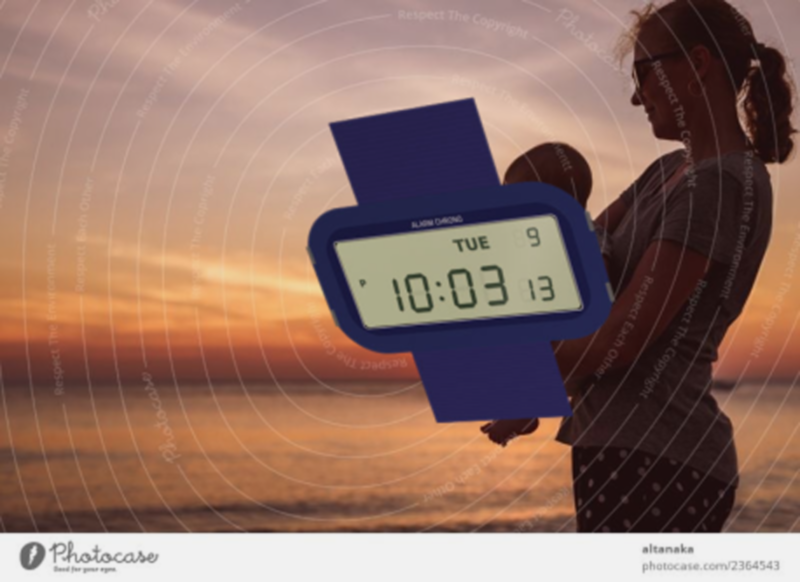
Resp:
10:03:13
